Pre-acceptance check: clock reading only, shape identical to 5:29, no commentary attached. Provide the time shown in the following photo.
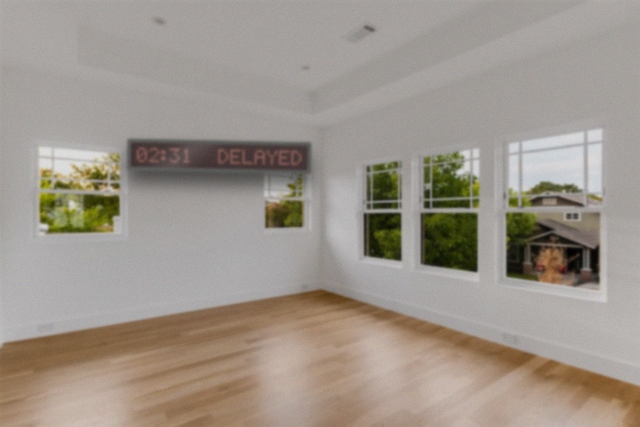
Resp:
2:31
